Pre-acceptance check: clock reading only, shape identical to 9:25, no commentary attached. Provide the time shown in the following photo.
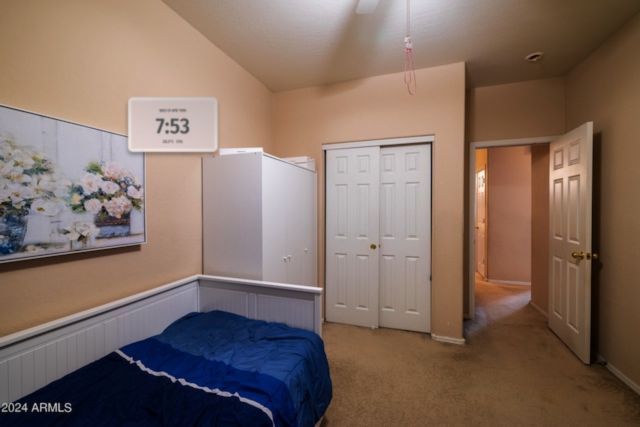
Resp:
7:53
